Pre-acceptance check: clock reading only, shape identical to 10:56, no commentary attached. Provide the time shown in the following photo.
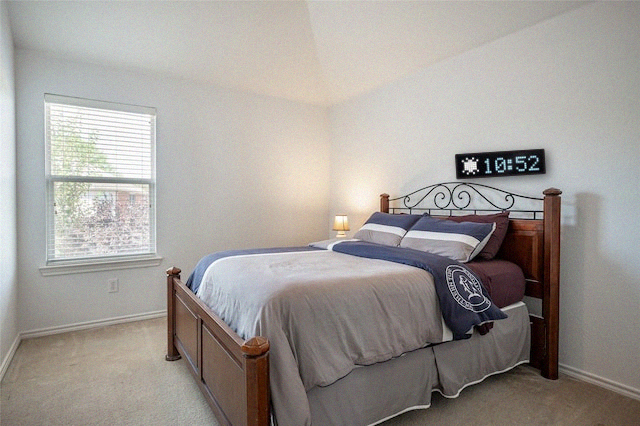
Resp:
10:52
